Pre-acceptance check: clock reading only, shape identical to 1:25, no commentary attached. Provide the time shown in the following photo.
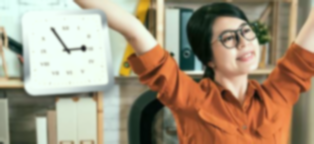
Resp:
2:55
